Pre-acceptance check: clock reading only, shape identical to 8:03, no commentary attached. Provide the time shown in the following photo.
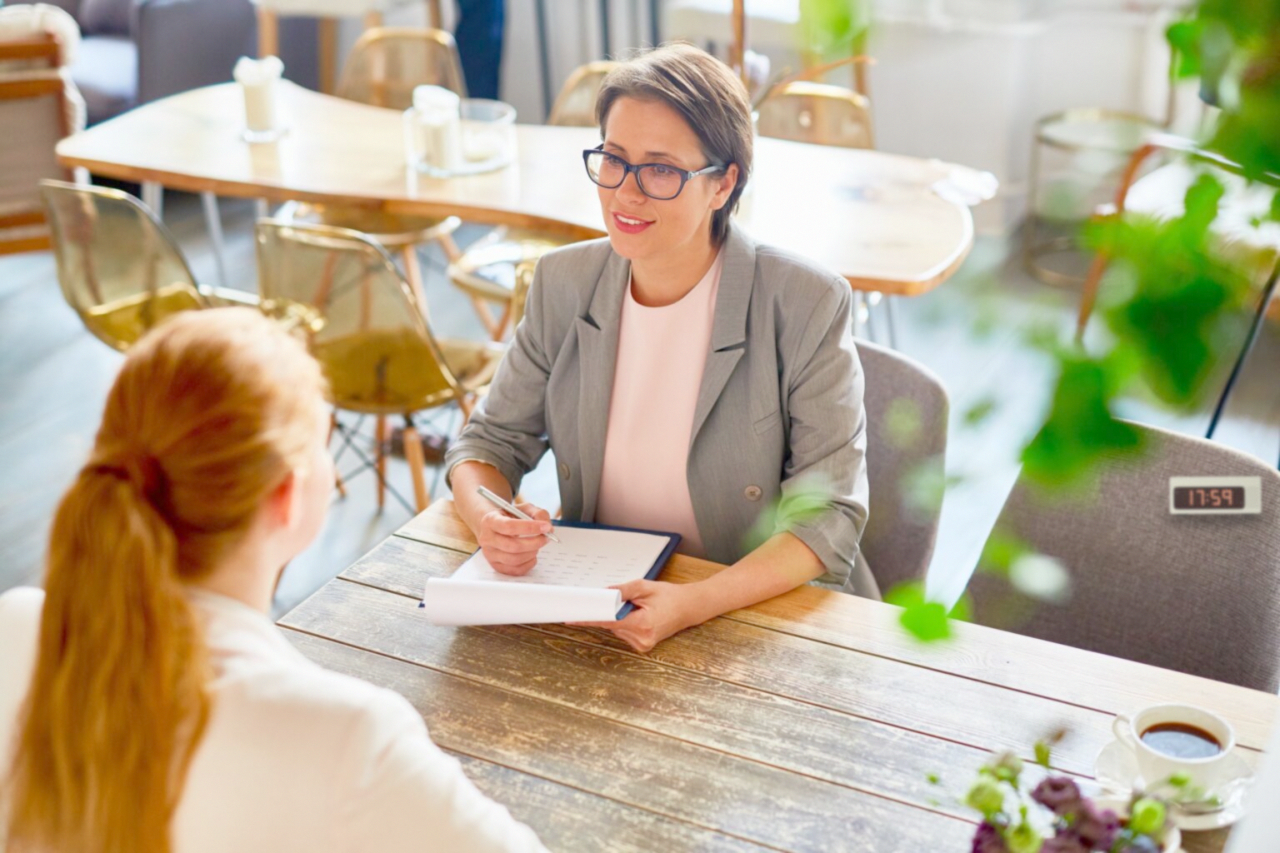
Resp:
17:59
